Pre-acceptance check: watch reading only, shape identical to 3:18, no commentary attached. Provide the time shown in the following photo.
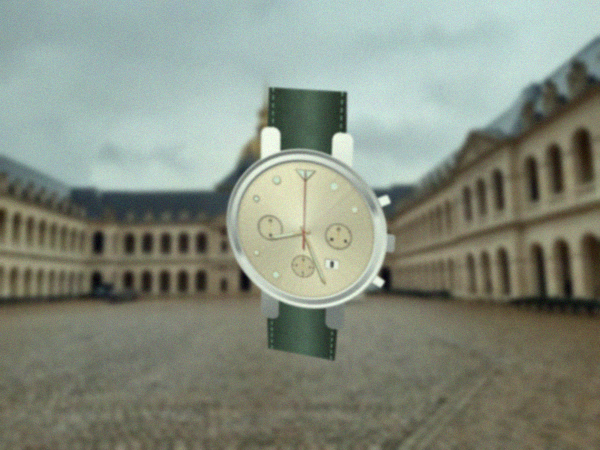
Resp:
8:26
